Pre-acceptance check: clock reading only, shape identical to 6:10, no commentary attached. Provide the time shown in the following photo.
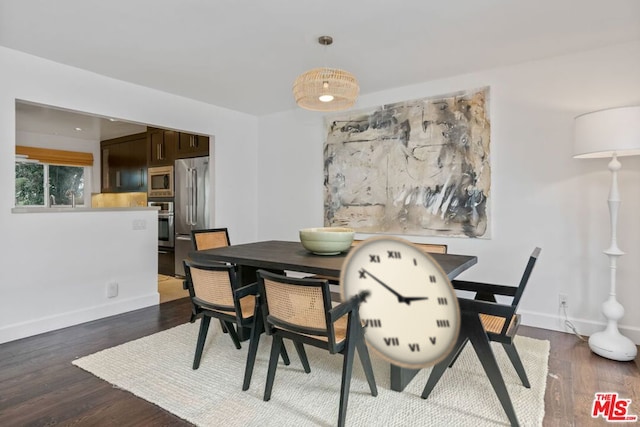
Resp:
2:51
